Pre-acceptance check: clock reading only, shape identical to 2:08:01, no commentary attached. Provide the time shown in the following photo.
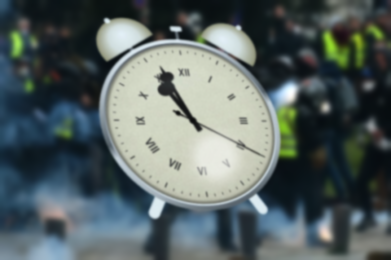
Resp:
10:56:20
